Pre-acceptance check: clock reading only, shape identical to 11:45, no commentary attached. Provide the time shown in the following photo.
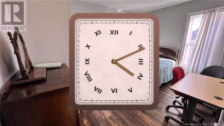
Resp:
4:11
